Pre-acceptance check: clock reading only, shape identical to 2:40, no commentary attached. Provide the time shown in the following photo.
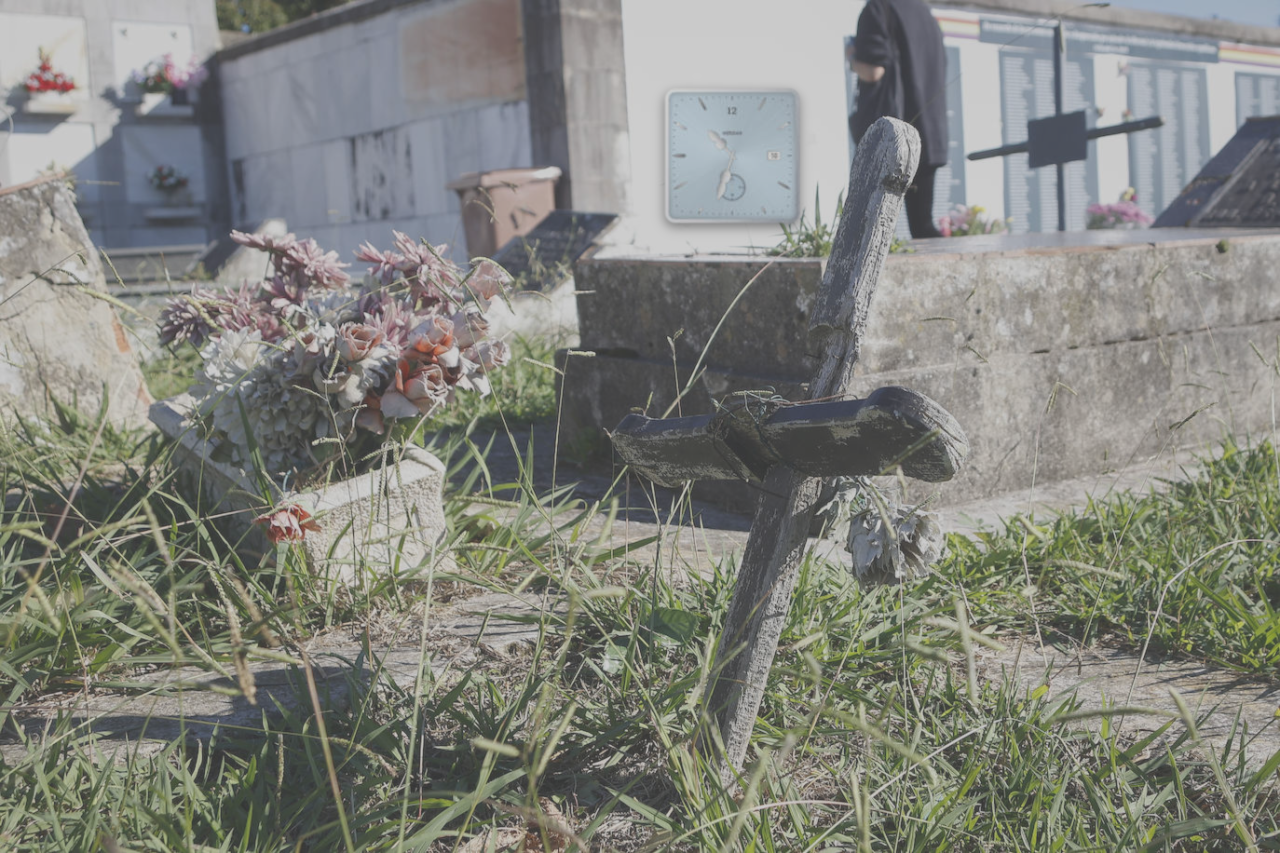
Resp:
10:33
